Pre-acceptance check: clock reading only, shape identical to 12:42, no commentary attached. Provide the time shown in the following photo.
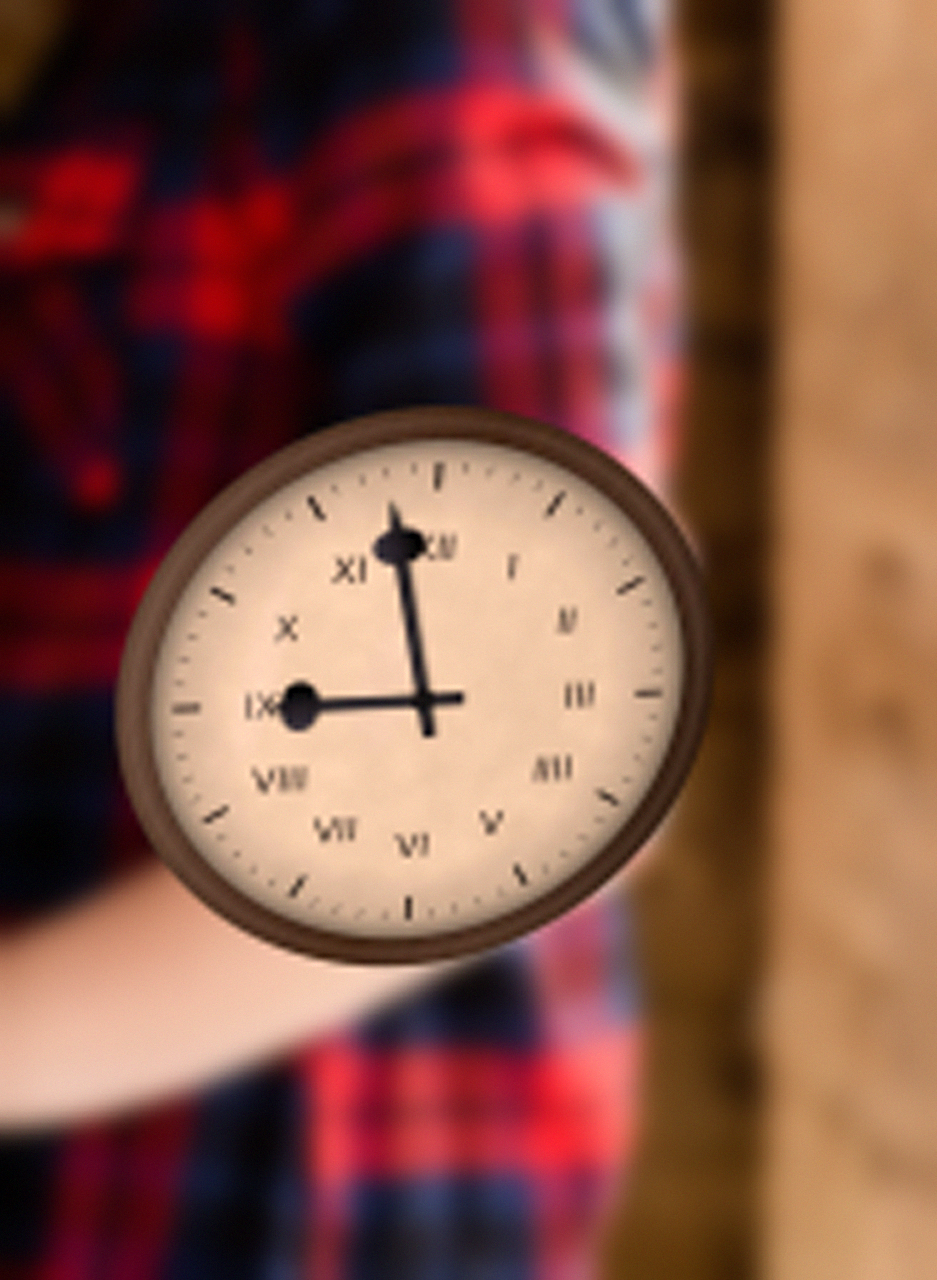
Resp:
8:58
